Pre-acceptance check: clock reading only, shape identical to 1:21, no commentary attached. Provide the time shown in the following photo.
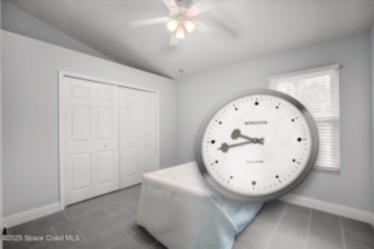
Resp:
9:43
